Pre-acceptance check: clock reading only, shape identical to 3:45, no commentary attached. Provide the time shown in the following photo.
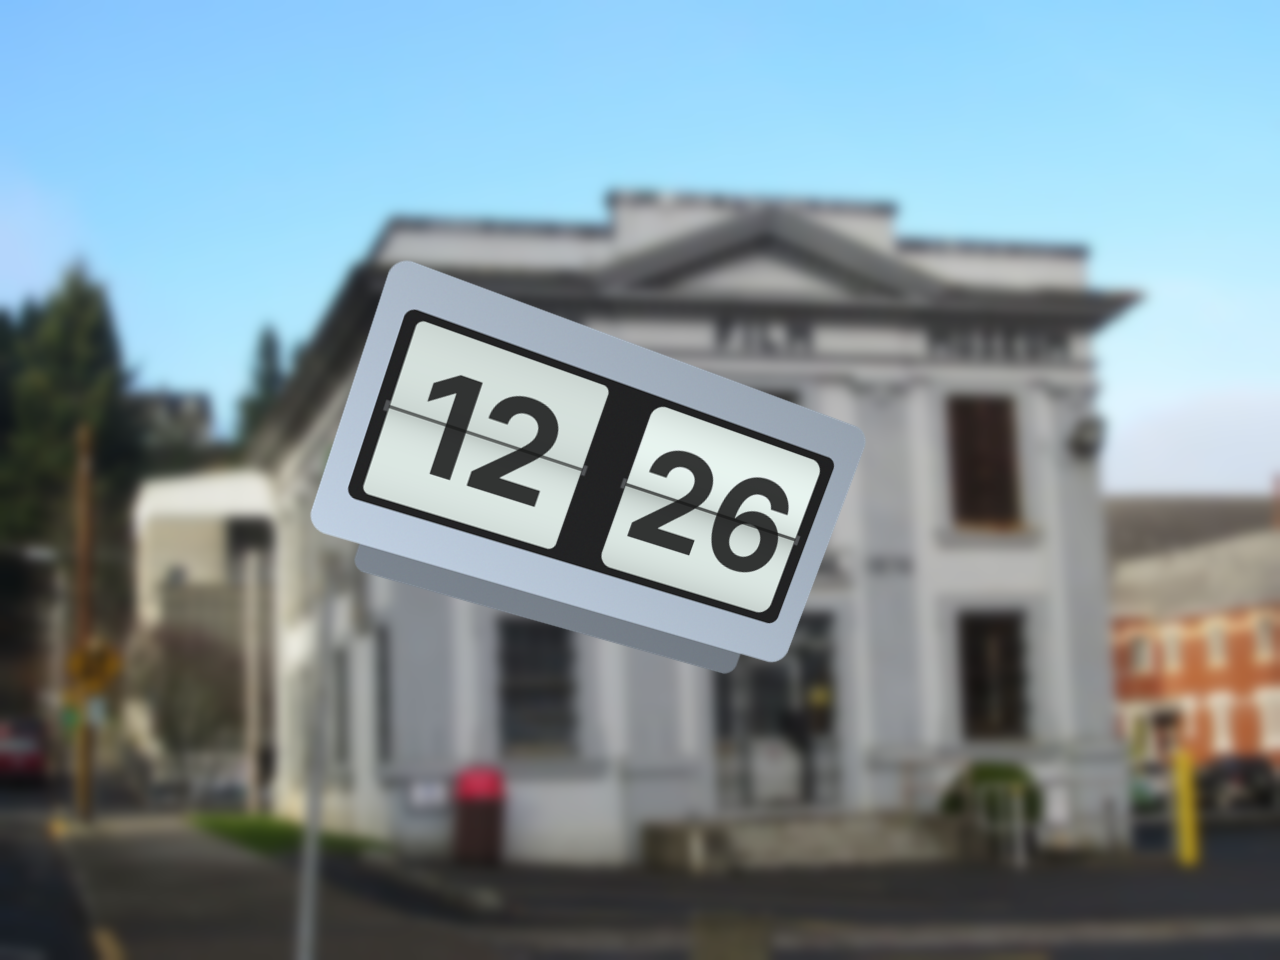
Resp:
12:26
